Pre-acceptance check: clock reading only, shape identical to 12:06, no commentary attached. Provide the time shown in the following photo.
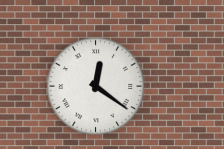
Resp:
12:21
